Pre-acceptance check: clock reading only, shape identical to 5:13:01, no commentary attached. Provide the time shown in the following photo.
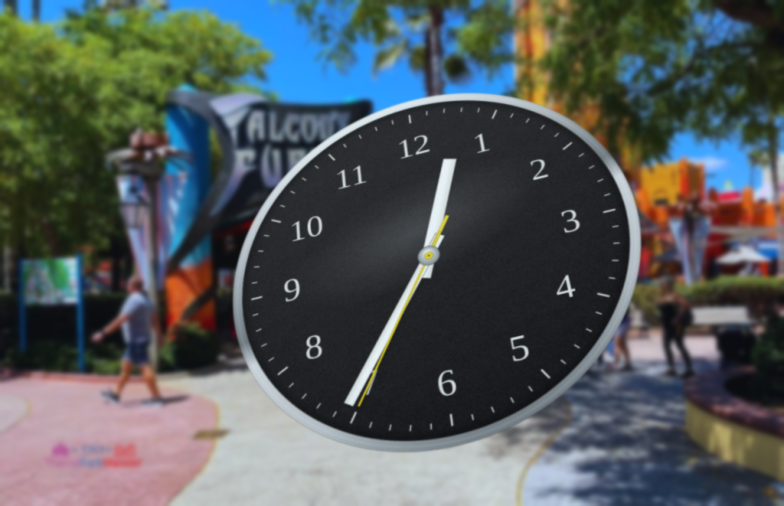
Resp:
12:35:35
